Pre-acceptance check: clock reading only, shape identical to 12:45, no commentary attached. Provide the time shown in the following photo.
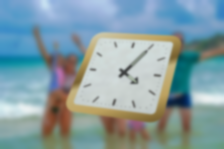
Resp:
4:05
